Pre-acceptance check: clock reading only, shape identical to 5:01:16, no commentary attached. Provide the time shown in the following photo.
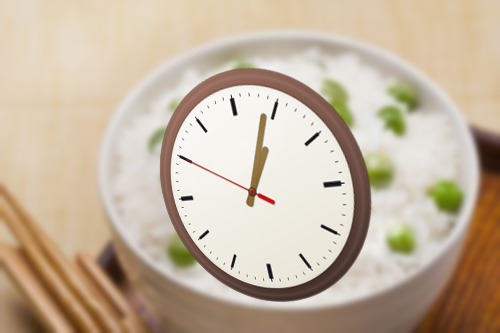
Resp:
1:03:50
